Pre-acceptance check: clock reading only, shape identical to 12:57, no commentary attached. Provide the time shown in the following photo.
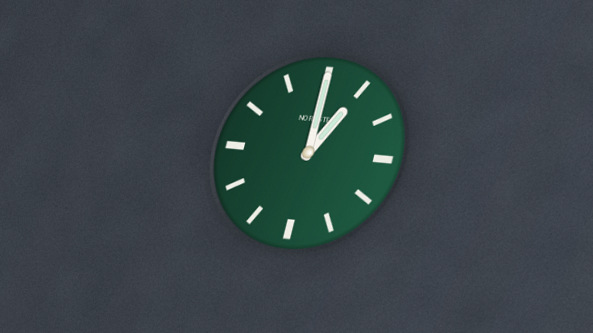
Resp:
1:00
